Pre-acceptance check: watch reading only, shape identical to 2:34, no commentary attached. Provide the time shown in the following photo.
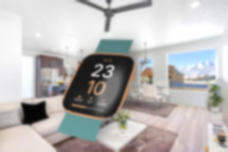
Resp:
23:10
